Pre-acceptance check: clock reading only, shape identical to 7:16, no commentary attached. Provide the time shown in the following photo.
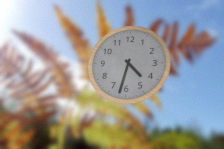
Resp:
4:32
